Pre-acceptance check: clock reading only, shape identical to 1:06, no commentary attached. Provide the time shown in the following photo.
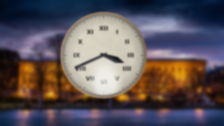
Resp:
3:41
